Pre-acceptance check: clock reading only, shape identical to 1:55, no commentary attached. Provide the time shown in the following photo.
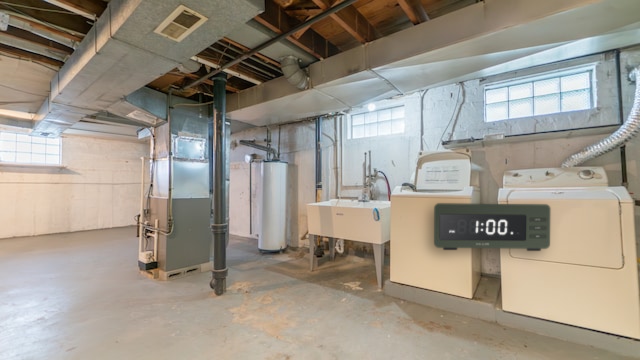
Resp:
1:00
